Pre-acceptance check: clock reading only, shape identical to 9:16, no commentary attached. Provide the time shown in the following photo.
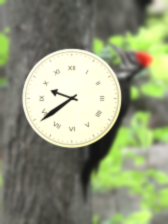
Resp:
9:39
